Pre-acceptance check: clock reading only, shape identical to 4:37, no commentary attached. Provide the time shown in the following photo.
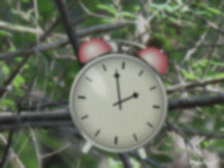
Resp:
1:58
